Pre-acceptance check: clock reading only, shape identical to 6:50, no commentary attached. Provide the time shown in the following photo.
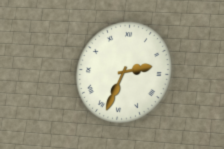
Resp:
2:33
